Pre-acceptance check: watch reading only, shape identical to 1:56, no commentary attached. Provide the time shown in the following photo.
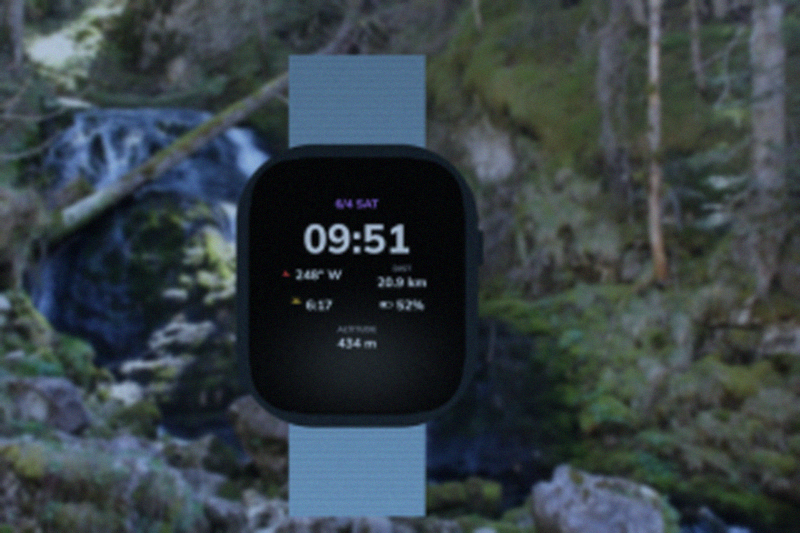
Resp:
9:51
